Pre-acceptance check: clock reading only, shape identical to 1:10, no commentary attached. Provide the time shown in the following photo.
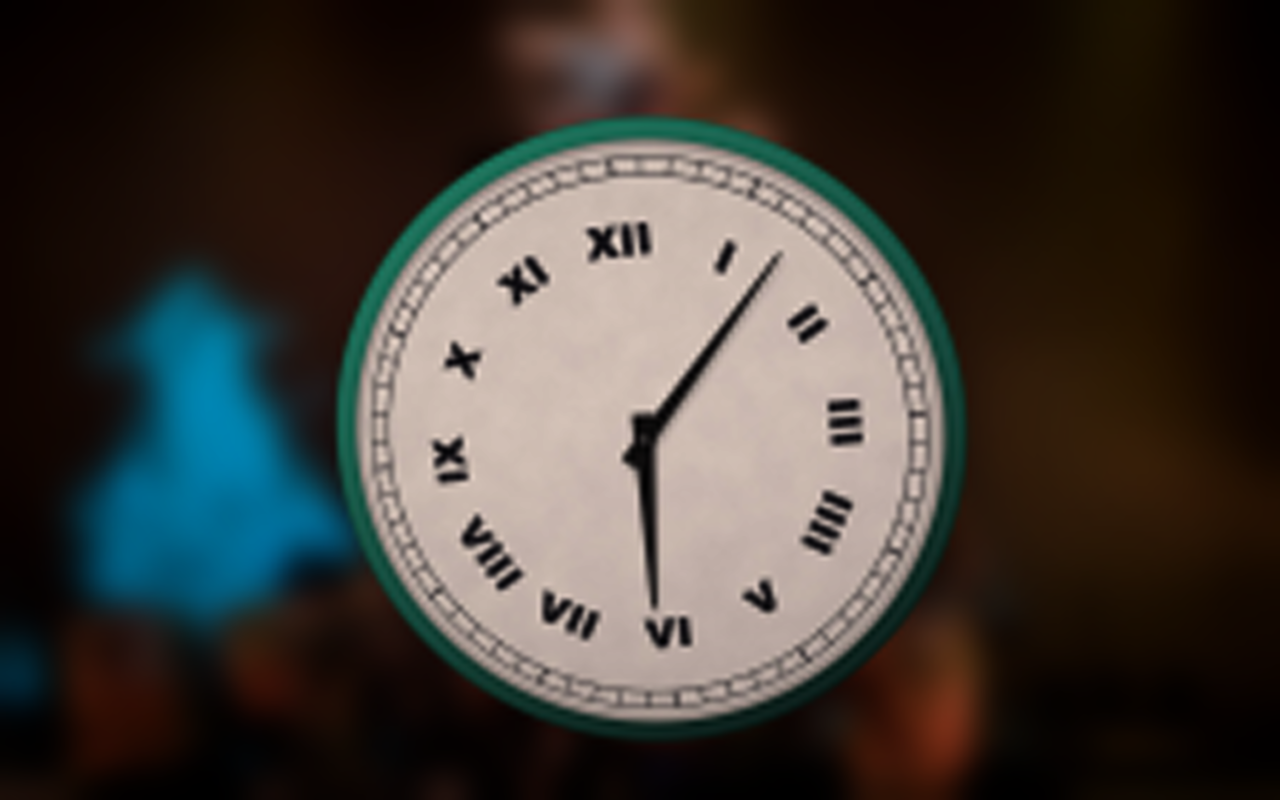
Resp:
6:07
